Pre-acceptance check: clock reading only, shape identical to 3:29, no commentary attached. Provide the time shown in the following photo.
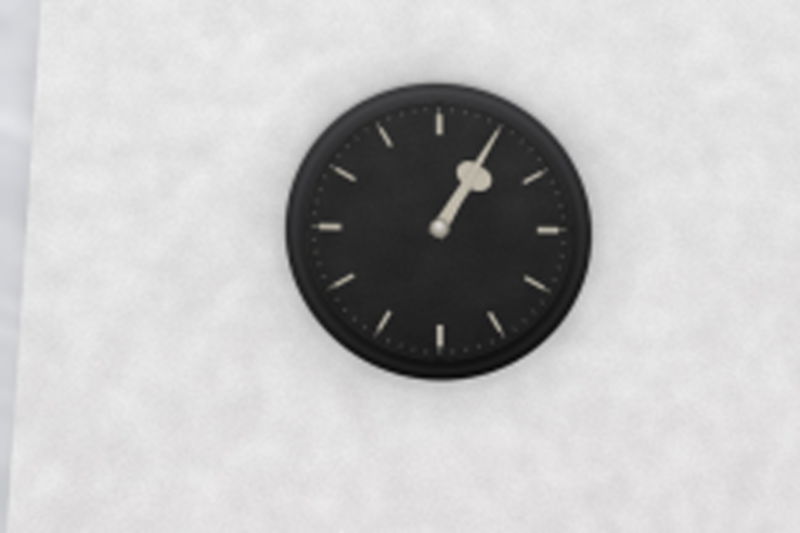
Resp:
1:05
